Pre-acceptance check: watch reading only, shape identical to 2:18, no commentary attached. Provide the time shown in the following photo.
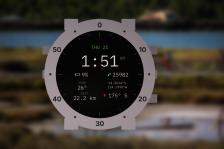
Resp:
1:51
